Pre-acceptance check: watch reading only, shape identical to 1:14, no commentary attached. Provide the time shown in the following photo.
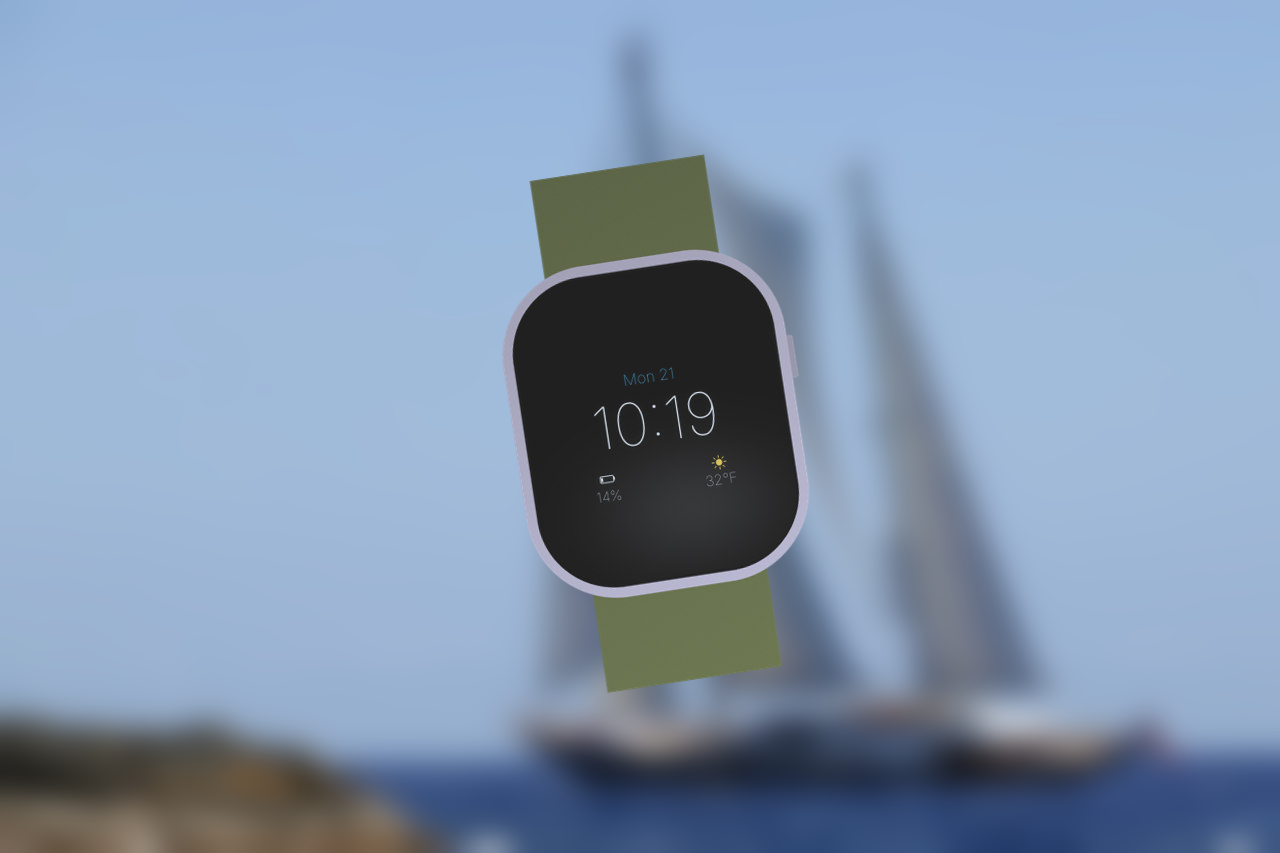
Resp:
10:19
